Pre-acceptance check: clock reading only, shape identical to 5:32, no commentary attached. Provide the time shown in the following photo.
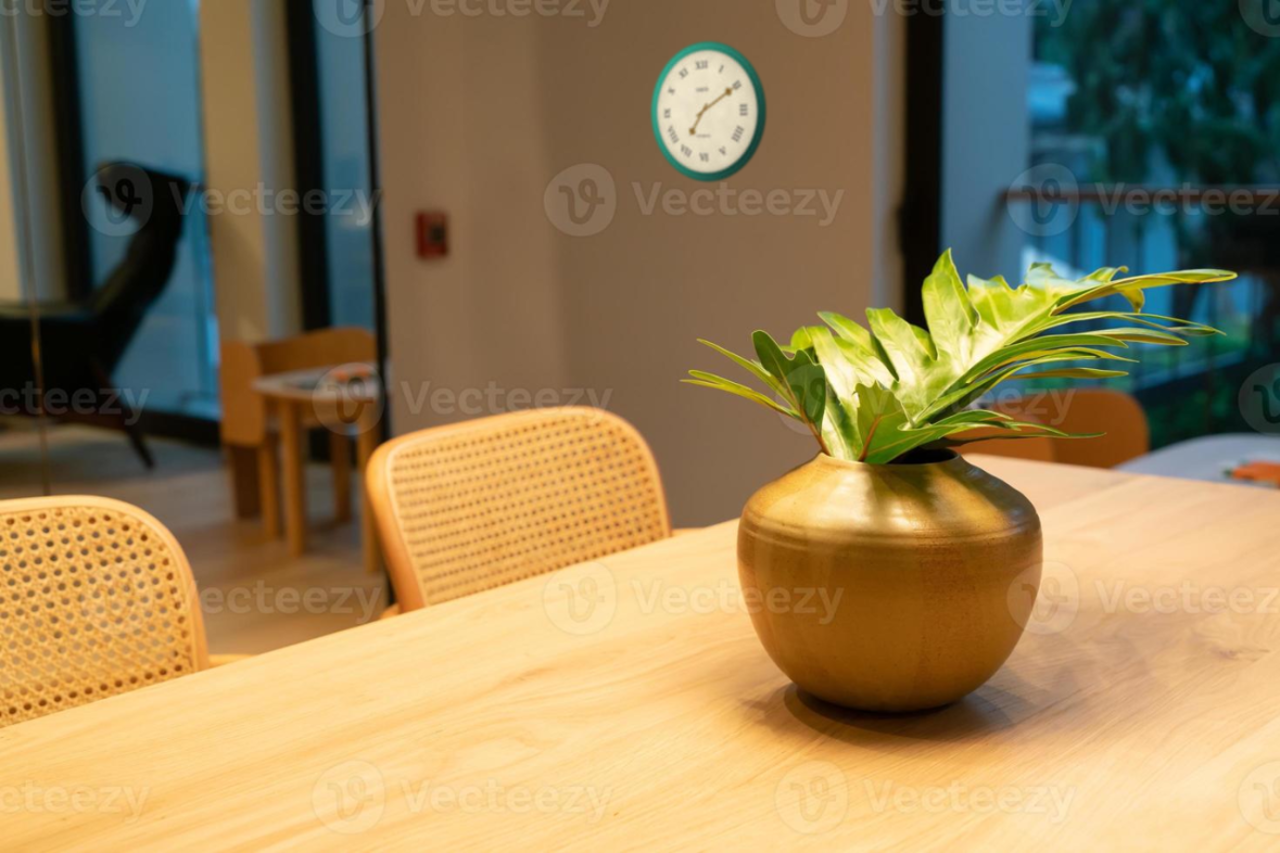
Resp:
7:10
